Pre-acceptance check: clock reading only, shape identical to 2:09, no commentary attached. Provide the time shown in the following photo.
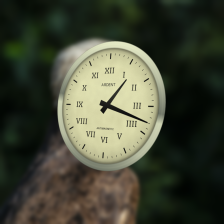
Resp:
1:18
